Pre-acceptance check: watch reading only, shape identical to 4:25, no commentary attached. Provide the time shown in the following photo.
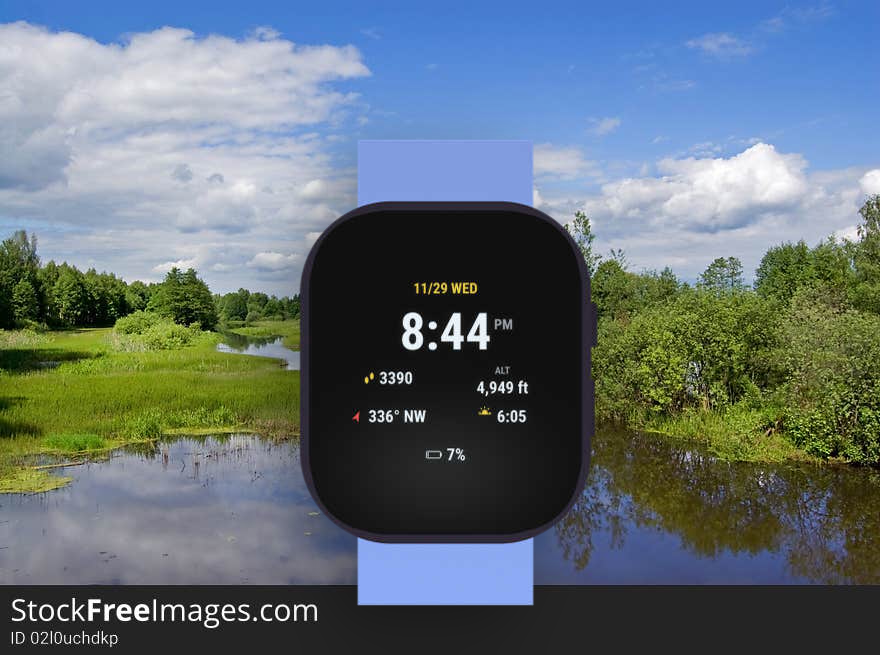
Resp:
8:44
